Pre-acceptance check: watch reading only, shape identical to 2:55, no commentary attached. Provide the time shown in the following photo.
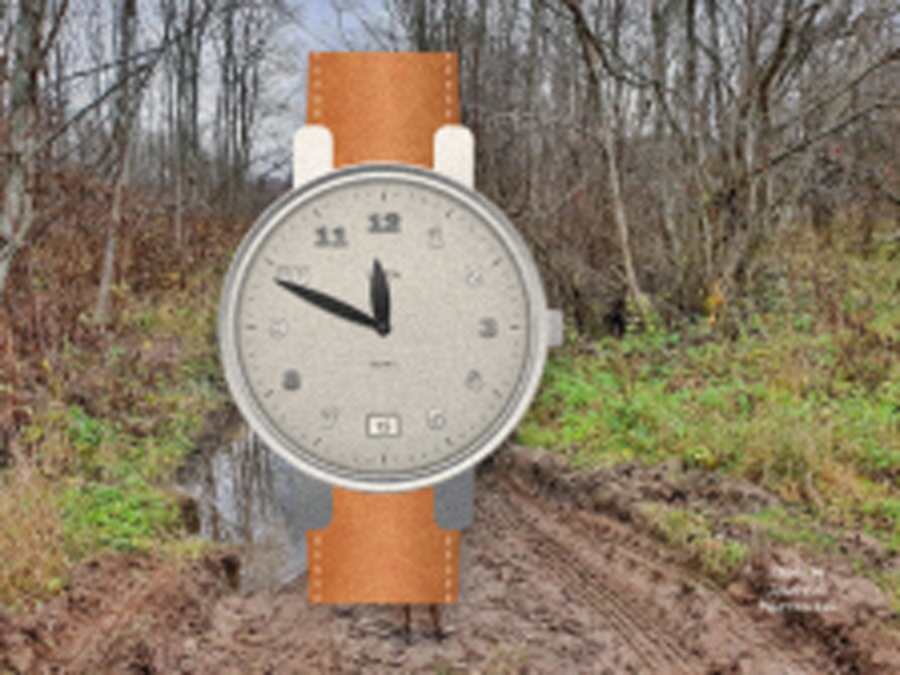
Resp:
11:49
